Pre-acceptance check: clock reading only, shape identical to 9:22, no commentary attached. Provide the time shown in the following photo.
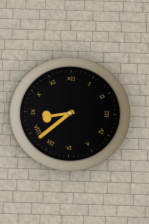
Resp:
8:38
